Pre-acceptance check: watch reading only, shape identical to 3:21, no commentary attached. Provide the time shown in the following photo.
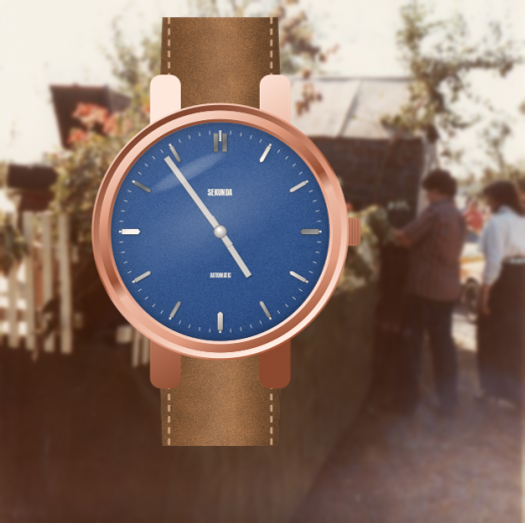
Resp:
4:54
